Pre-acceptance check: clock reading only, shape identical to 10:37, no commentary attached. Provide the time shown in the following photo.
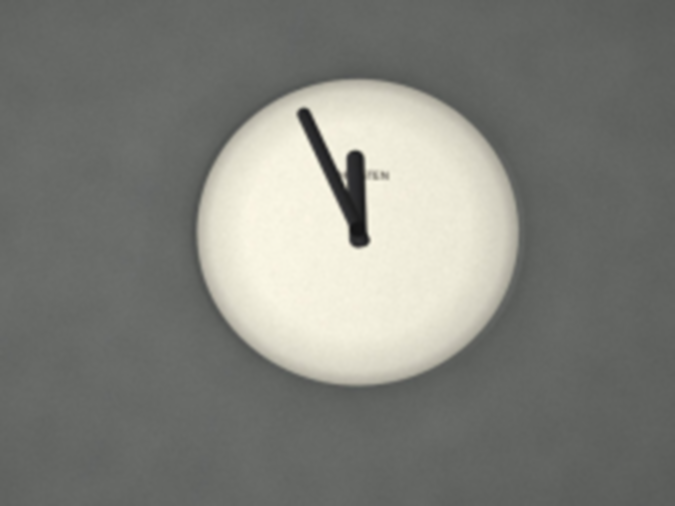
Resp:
11:56
